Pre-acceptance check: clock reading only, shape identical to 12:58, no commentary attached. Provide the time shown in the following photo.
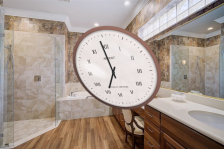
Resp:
6:59
